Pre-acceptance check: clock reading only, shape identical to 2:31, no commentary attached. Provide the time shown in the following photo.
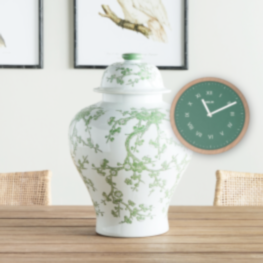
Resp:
11:11
